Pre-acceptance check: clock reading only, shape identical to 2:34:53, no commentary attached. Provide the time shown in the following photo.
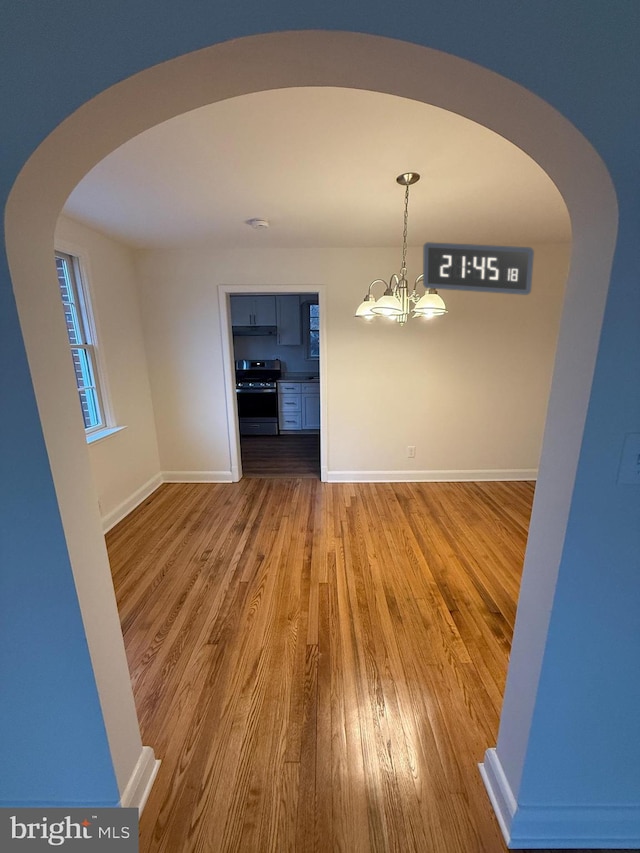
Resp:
21:45:18
